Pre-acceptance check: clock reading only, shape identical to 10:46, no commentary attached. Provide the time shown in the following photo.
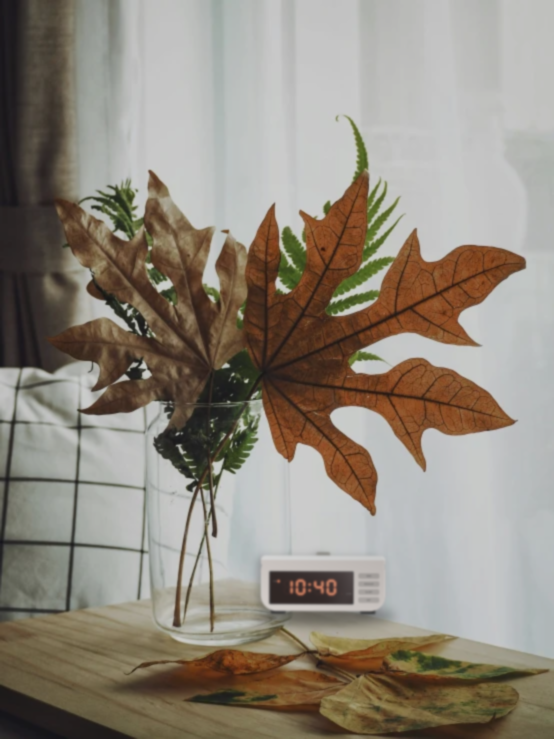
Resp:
10:40
